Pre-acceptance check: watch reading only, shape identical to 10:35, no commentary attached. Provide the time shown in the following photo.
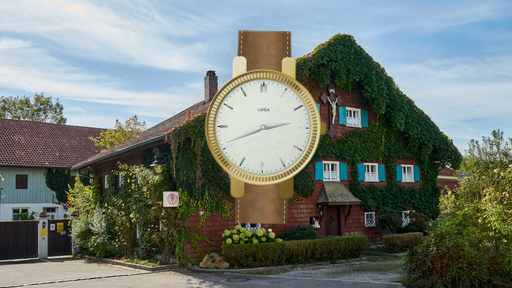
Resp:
2:41
